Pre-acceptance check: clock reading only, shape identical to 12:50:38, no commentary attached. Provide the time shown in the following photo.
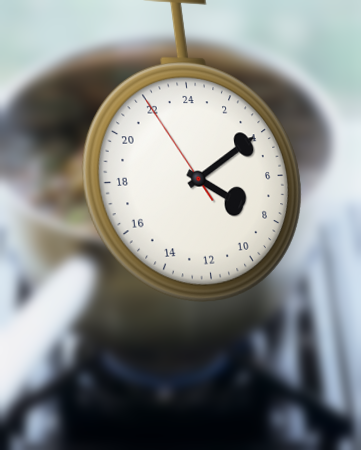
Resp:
8:09:55
